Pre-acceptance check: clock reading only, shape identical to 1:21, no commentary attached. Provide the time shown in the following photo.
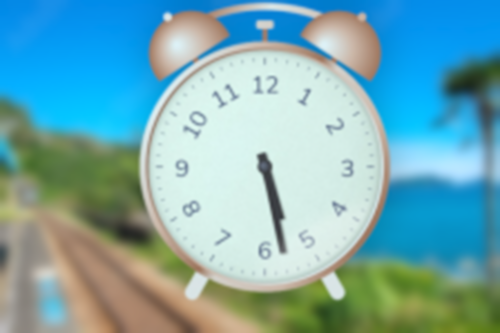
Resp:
5:28
